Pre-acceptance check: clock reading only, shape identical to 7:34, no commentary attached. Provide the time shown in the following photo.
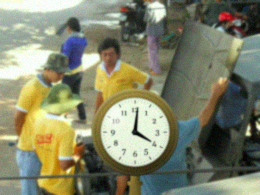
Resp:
4:01
